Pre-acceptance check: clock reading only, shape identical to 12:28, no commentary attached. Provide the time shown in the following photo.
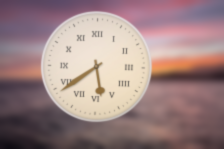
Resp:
5:39
